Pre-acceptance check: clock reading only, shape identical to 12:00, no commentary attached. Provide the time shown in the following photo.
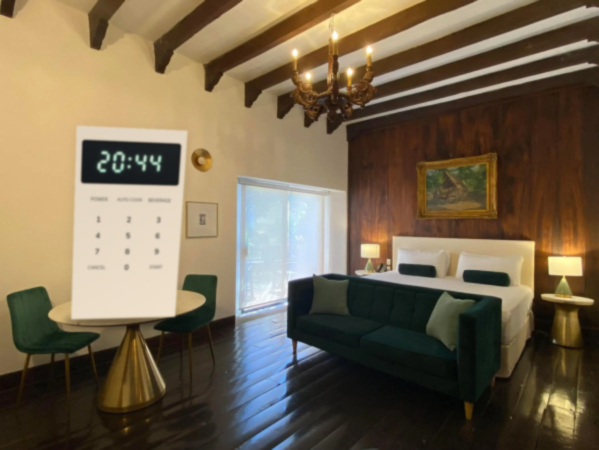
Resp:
20:44
